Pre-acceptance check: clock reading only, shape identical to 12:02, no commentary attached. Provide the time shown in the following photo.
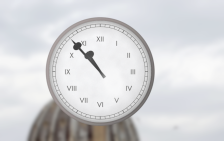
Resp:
10:53
